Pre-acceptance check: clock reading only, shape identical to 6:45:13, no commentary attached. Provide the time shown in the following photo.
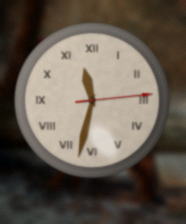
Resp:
11:32:14
